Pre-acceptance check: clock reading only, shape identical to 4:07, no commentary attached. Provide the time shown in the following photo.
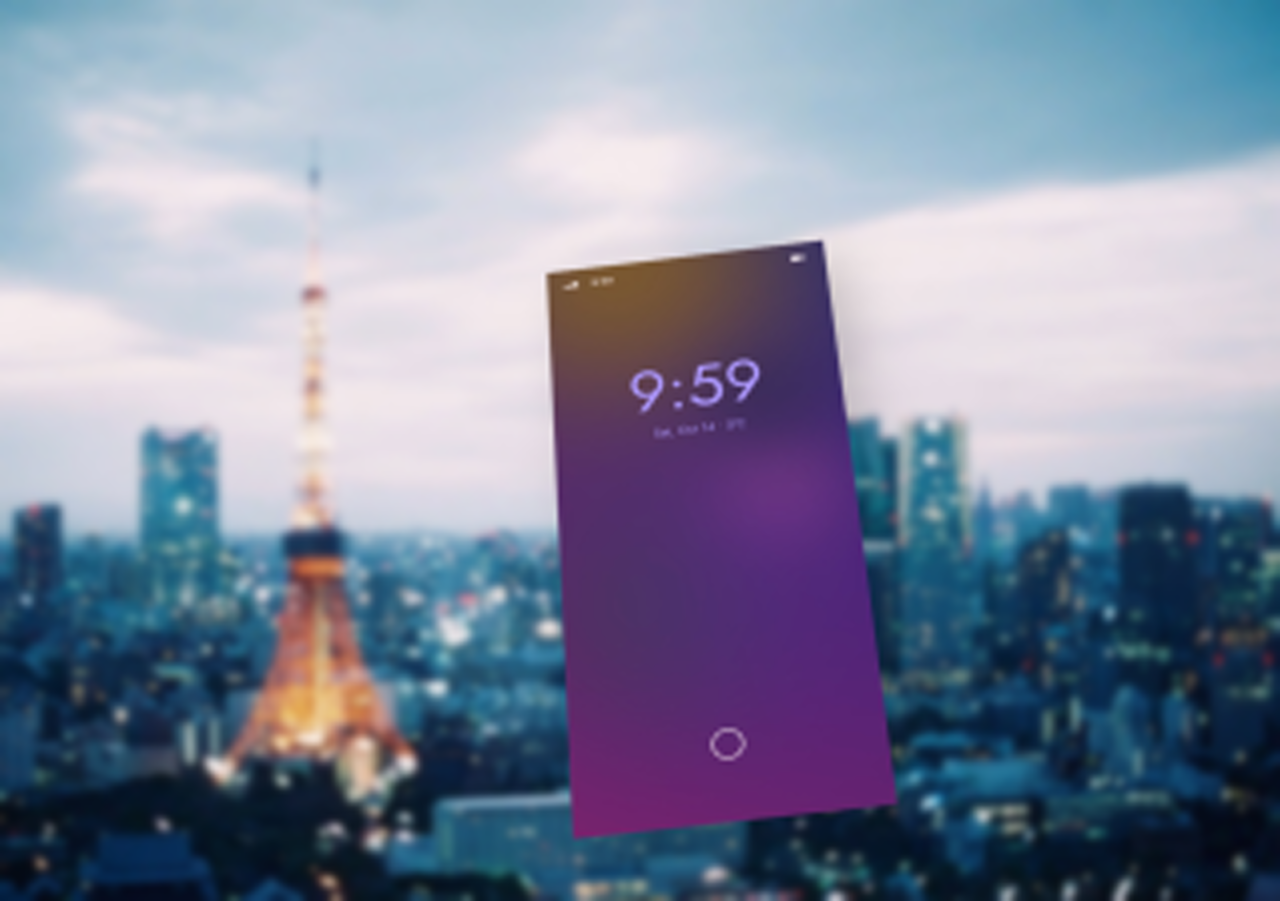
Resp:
9:59
